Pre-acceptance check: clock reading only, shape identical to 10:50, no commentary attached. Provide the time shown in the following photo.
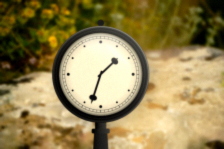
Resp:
1:33
